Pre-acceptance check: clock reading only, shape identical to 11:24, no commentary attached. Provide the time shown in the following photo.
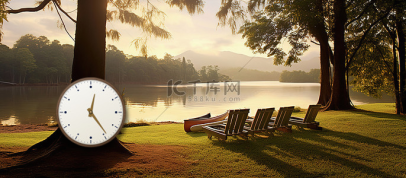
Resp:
12:24
